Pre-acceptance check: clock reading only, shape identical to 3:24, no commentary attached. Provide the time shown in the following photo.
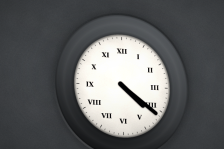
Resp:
4:21
